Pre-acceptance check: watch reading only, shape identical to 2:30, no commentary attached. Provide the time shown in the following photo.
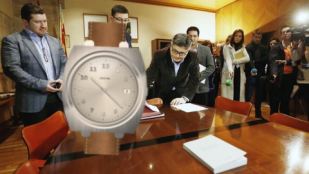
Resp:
10:22
